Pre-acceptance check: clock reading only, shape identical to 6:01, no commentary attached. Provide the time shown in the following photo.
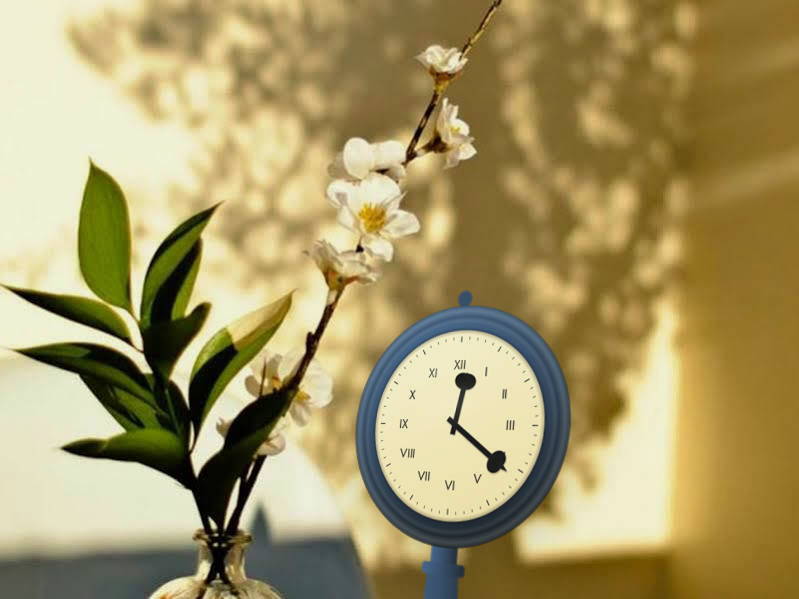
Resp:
12:21
